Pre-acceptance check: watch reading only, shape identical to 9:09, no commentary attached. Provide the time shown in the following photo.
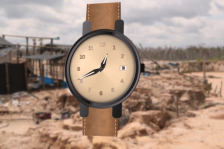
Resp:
12:41
